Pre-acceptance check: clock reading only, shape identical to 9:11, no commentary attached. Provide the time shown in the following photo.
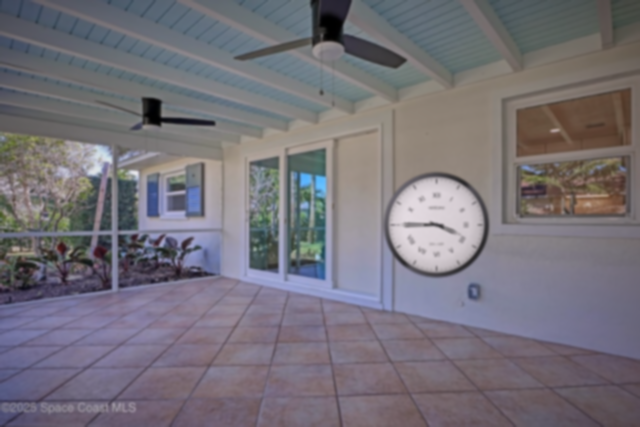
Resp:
3:45
